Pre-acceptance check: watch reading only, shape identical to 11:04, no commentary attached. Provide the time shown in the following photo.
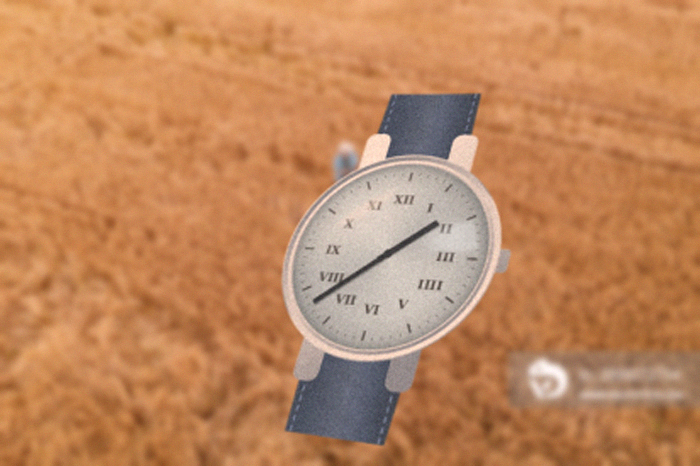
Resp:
1:38
